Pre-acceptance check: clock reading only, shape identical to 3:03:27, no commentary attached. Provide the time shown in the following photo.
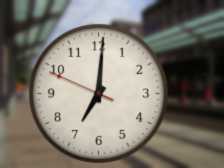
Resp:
7:00:49
